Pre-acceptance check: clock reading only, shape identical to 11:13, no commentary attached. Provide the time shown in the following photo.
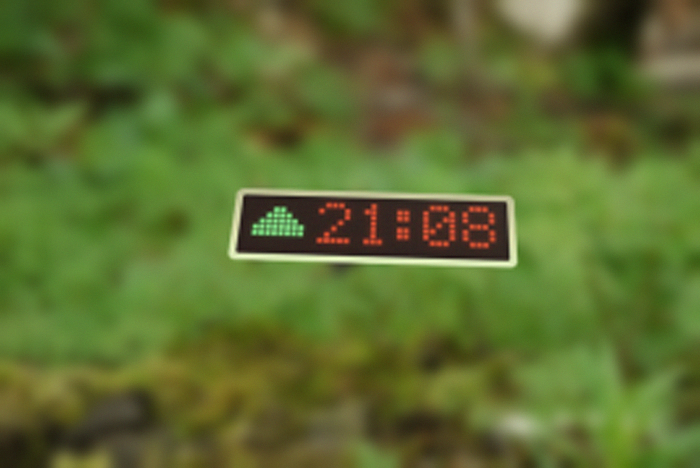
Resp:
21:08
